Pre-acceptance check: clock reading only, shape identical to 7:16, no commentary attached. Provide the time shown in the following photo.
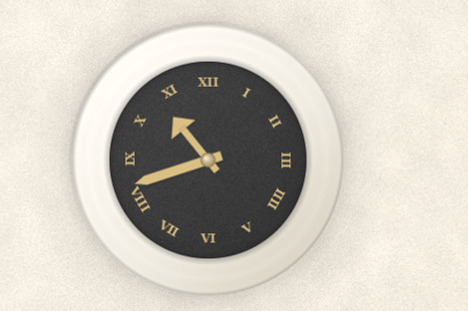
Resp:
10:42
